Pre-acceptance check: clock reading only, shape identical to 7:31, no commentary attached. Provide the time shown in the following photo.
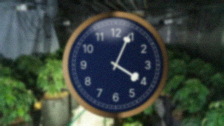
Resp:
4:04
